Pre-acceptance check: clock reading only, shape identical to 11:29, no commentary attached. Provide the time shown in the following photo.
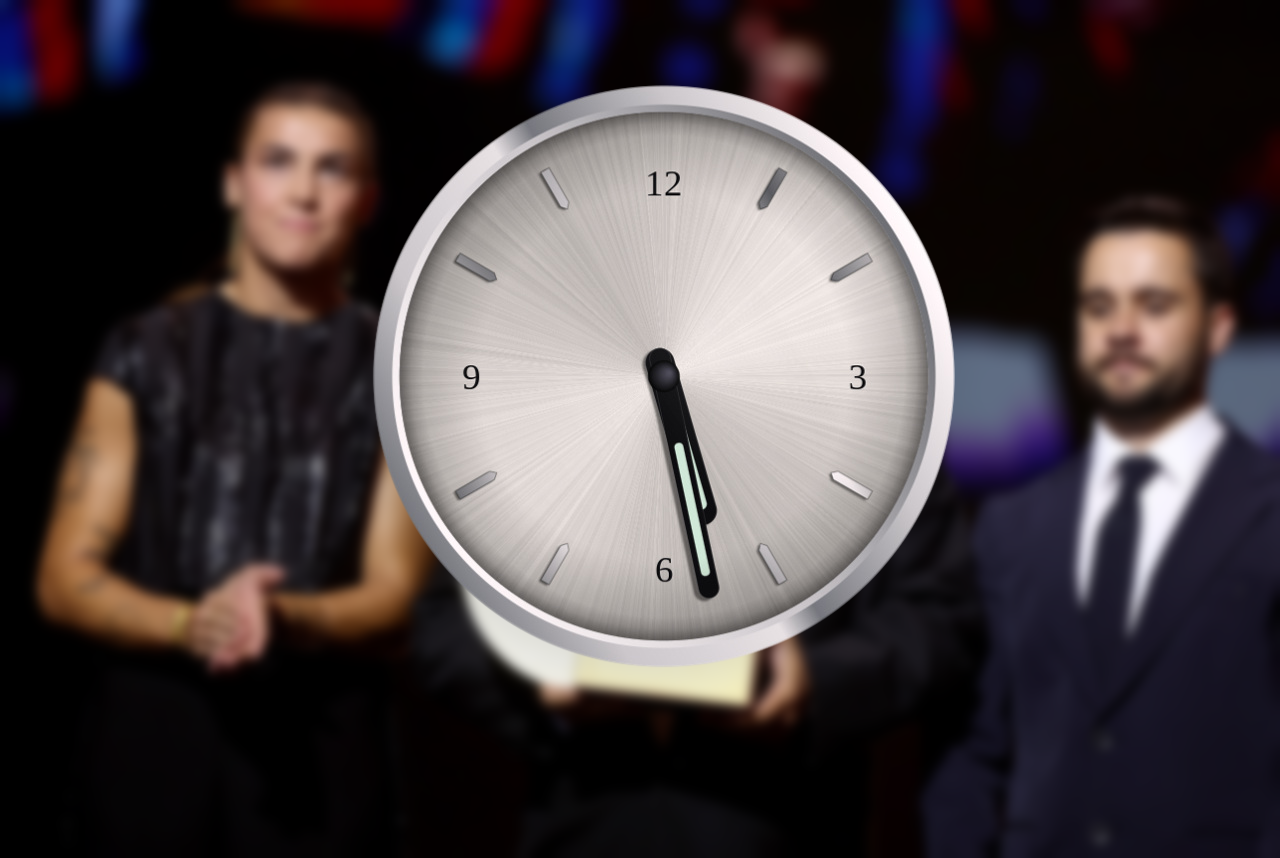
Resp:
5:28
